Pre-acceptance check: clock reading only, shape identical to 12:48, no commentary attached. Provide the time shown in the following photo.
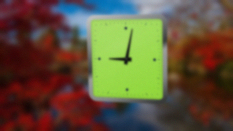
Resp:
9:02
